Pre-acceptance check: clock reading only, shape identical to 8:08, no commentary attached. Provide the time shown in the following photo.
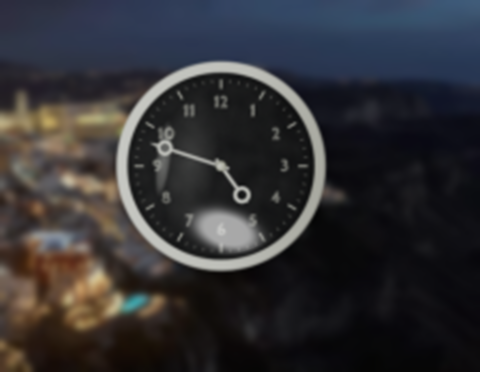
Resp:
4:48
